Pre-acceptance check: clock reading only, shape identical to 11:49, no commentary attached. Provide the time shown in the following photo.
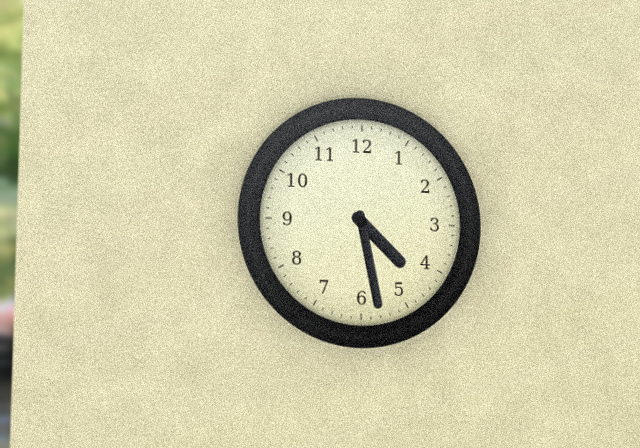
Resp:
4:28
